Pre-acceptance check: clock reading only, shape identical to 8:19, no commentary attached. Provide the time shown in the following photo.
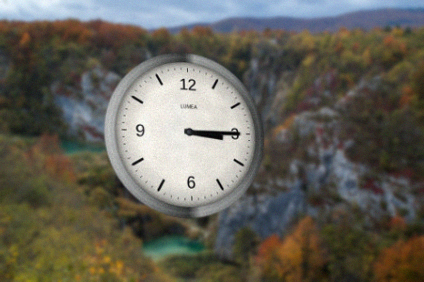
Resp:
3:15
